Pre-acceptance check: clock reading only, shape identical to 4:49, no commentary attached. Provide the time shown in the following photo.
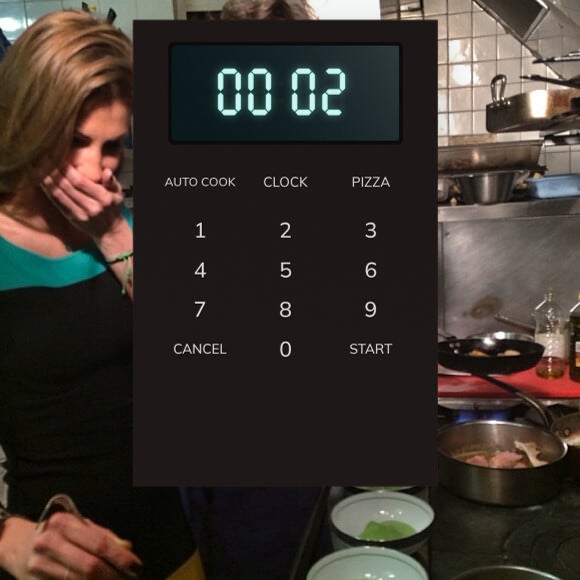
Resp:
0:02
